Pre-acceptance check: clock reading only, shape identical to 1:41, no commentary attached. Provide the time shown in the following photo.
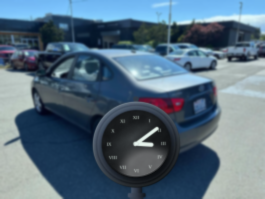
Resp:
3:09
